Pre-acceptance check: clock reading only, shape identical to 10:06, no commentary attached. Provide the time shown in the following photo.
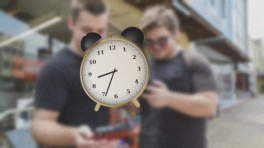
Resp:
8:34
